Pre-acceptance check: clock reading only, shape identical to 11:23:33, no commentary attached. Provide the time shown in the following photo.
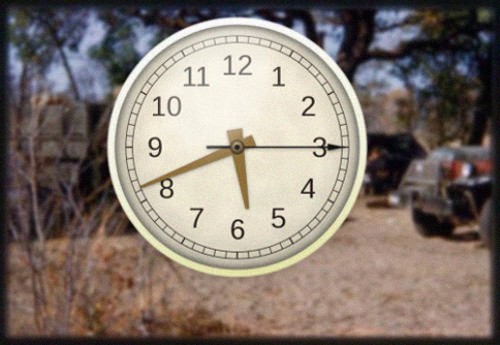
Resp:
5:41:15
